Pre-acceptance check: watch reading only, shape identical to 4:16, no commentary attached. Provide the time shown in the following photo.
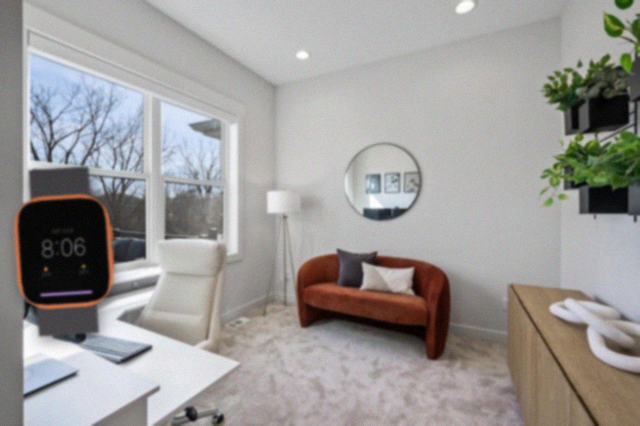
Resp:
8:06
